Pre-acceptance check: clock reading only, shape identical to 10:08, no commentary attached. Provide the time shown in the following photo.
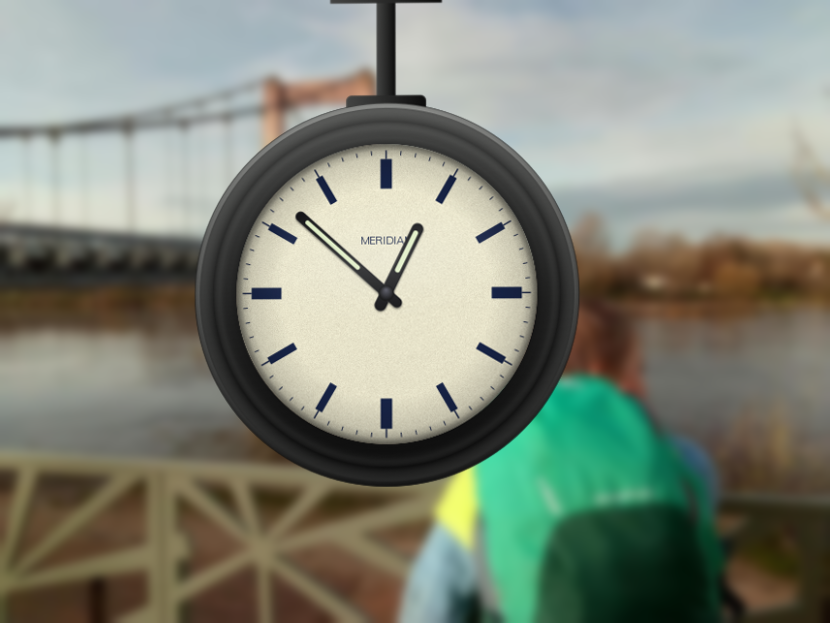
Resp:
12:52
